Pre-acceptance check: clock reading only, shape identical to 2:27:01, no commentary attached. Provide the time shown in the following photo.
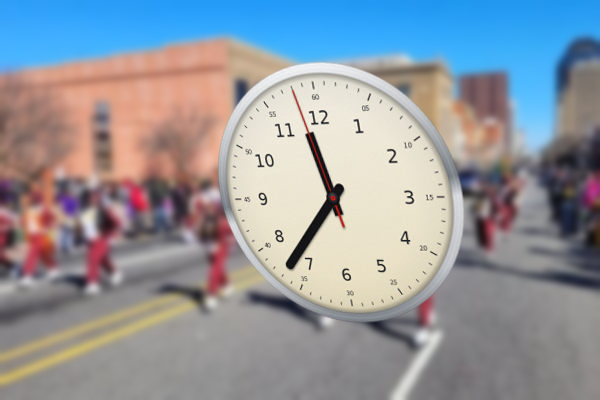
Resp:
11:36:58
